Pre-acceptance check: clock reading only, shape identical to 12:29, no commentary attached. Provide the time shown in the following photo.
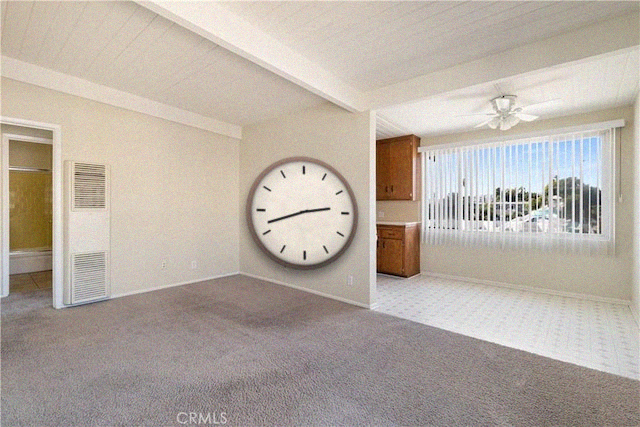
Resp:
2:42
